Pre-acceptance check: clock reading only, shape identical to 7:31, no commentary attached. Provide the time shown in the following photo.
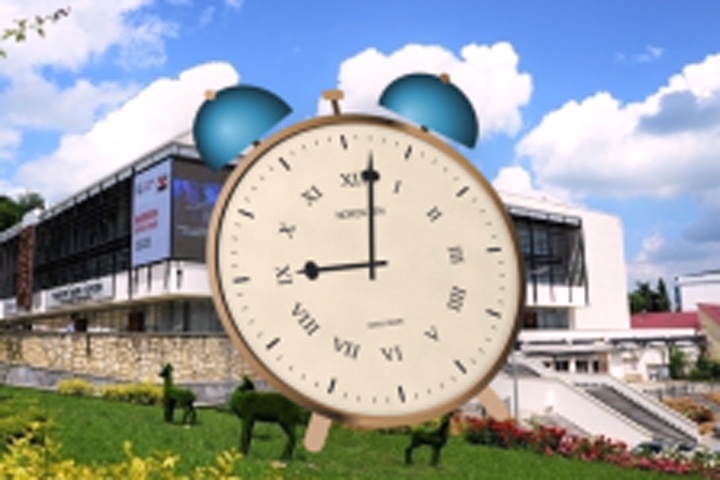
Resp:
9:02
